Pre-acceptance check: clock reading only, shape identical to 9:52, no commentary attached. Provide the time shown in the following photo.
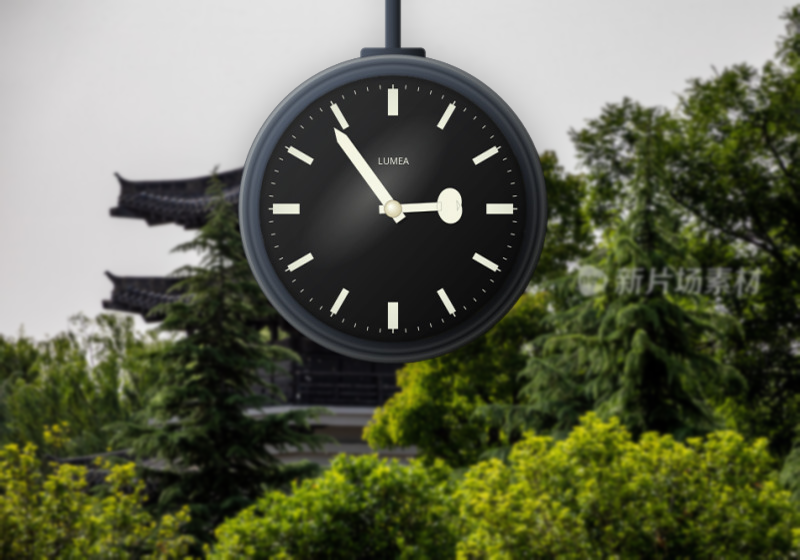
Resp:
2:54
